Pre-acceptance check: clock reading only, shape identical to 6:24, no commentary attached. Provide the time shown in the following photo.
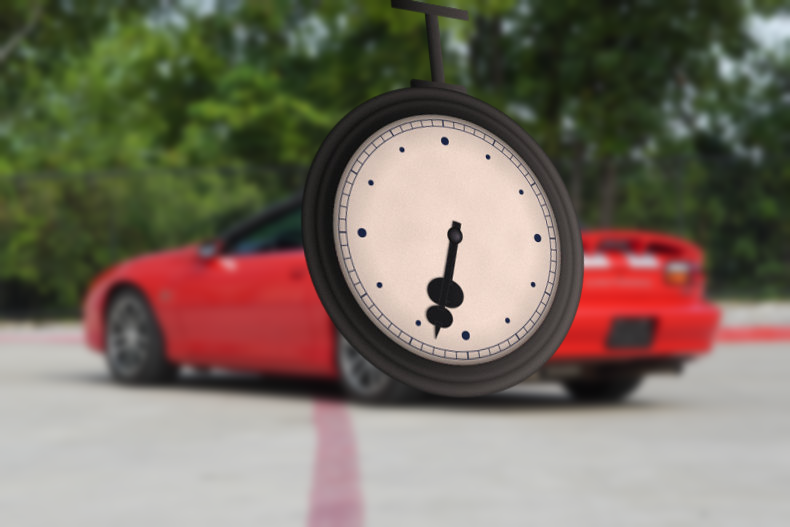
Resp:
6:33
